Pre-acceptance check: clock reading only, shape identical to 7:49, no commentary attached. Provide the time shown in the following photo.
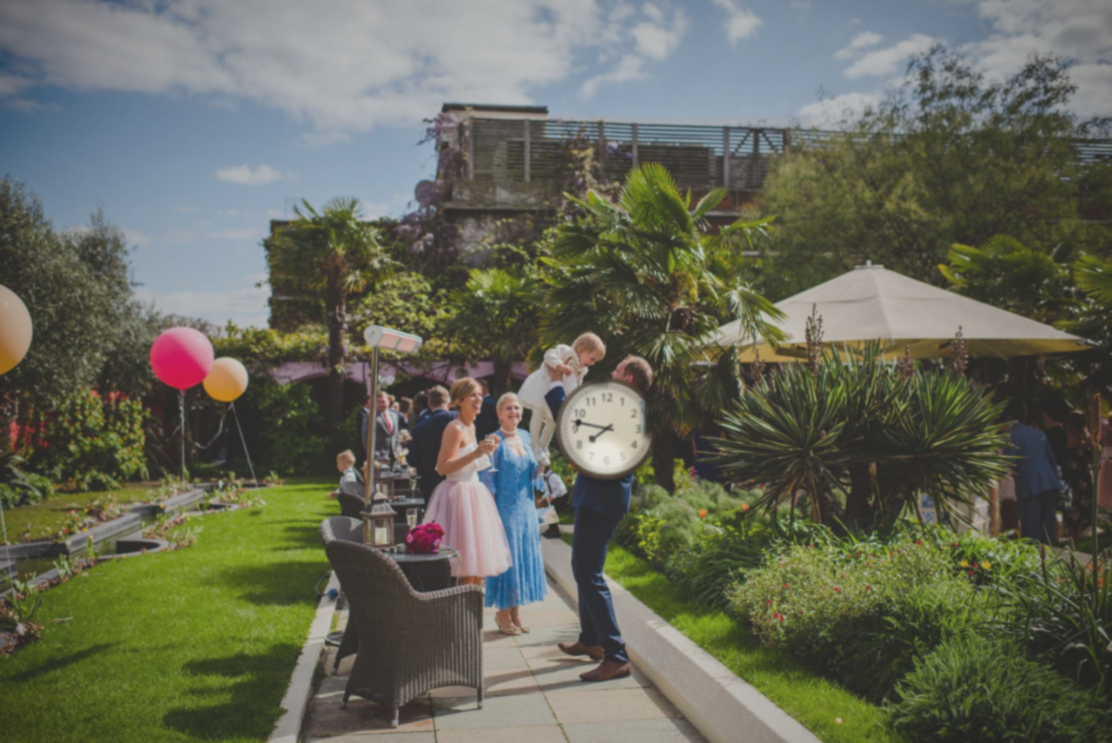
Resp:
7:47
